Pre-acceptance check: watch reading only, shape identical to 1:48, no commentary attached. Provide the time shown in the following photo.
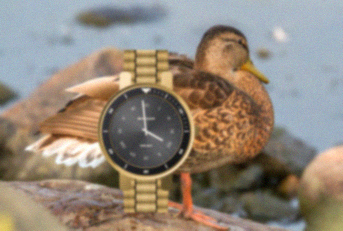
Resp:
3:59
